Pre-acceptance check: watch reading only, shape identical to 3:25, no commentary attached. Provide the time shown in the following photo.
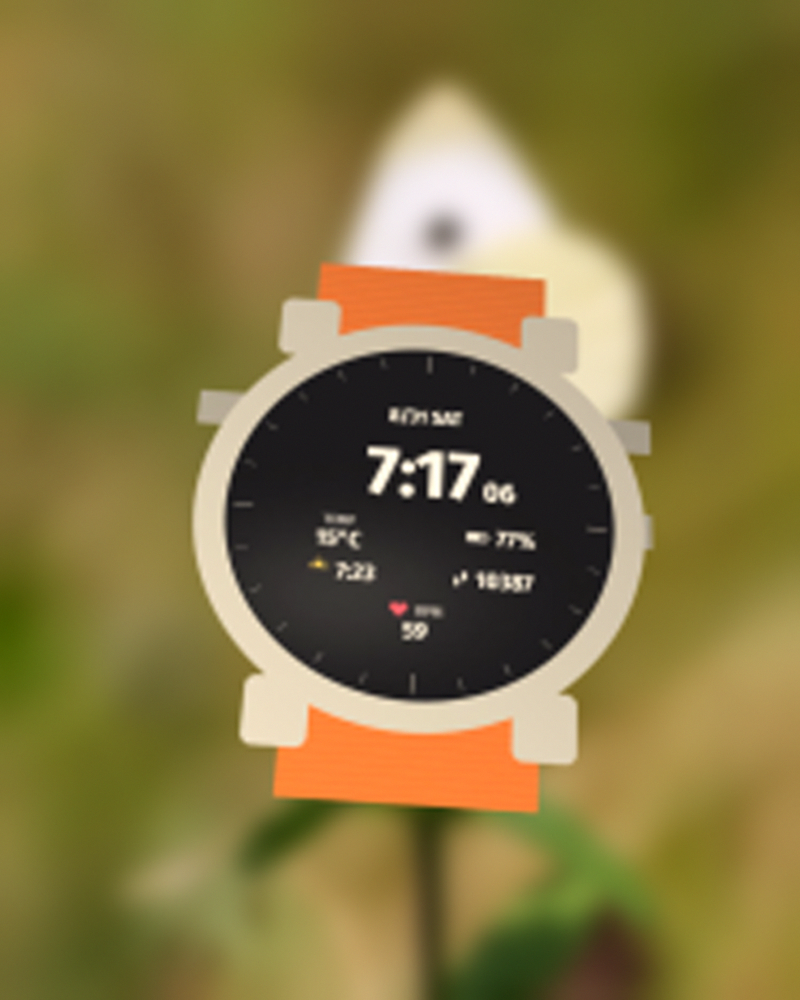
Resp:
7:17
